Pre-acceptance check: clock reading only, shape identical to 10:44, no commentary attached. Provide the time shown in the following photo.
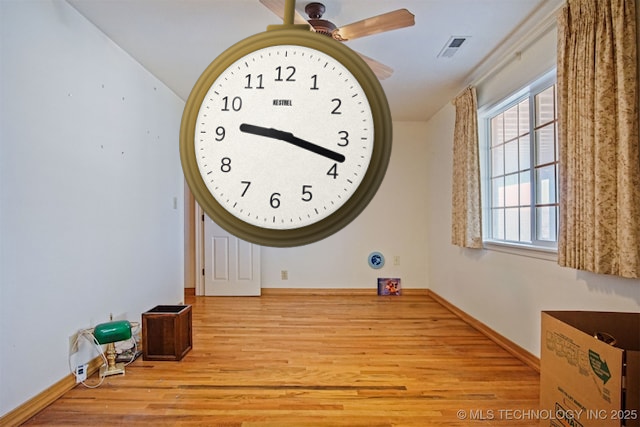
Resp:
9:18
